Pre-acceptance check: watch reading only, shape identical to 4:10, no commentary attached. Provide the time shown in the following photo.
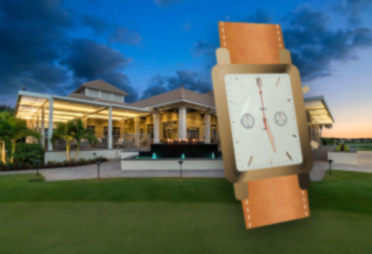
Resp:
5:28
